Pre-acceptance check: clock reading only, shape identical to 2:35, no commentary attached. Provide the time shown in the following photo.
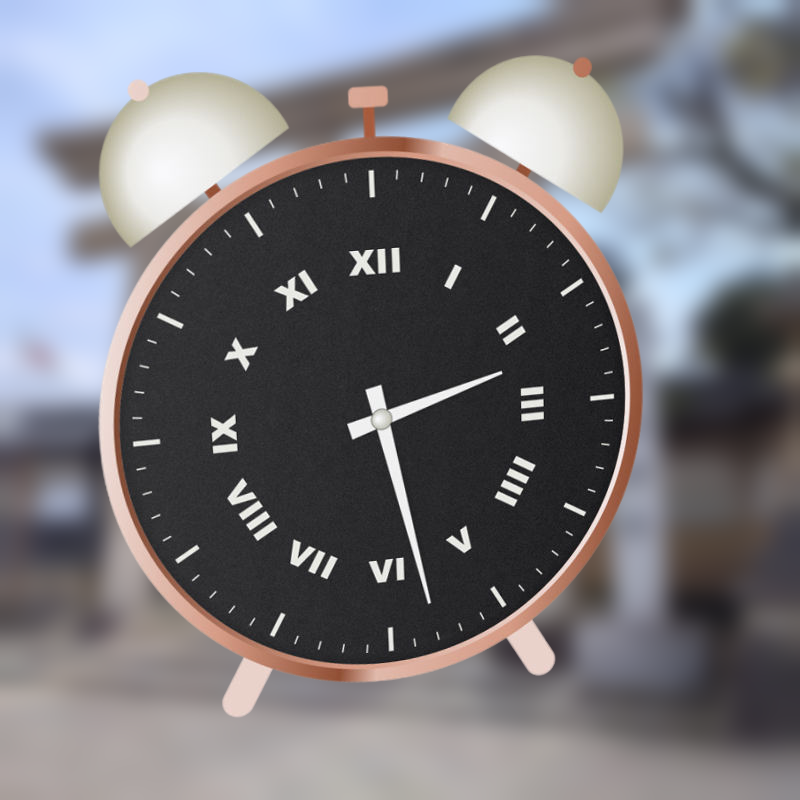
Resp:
2:28
